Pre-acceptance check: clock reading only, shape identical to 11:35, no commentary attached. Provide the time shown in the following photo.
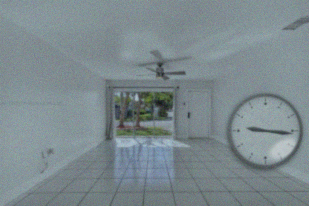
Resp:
9:16
